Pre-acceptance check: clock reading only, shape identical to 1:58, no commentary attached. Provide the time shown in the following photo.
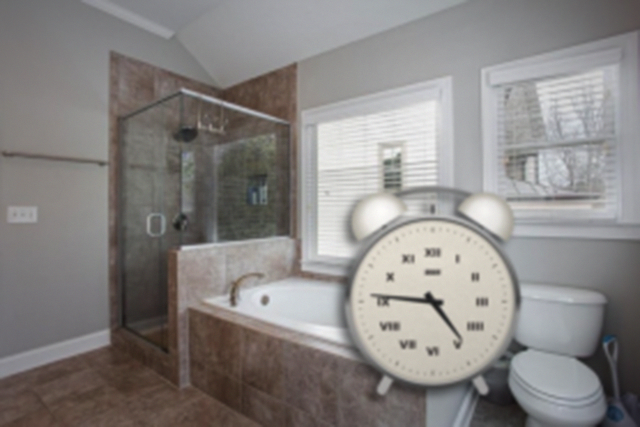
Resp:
4:46
